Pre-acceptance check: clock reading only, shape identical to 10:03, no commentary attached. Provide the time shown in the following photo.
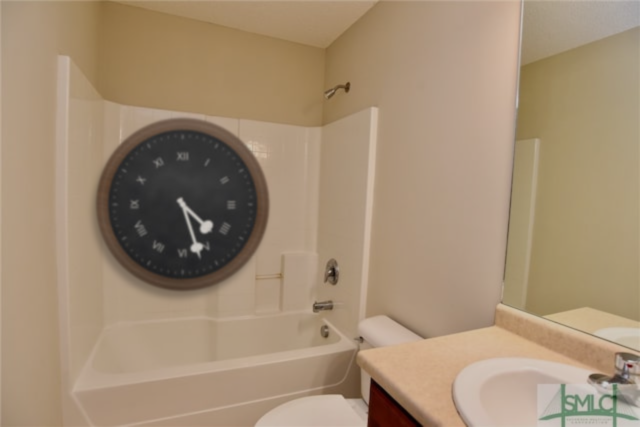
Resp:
4:27
